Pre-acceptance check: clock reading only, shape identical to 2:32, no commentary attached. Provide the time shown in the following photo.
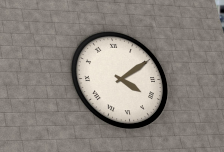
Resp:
4:10
